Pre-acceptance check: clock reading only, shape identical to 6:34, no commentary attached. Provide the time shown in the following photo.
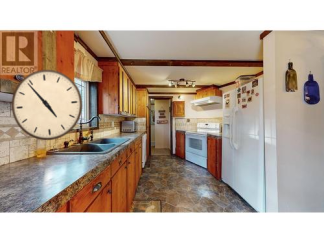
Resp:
4:54
